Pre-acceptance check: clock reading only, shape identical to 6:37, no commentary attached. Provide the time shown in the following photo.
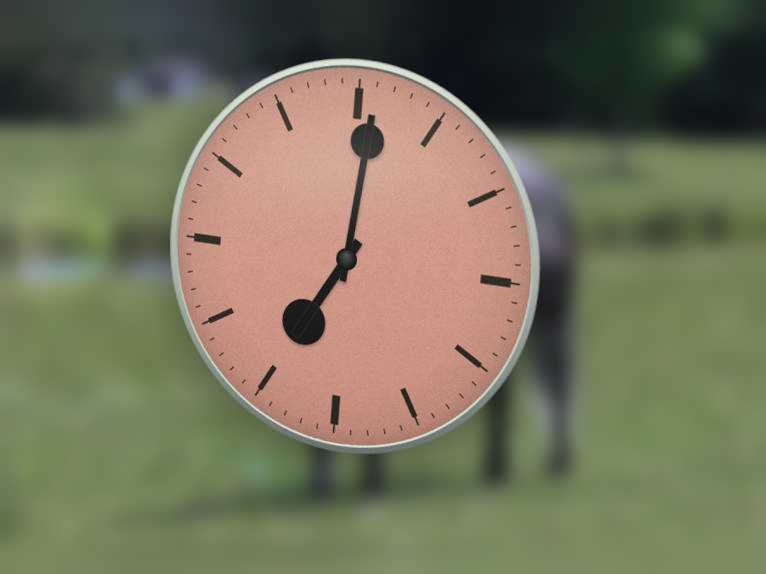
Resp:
7:01
